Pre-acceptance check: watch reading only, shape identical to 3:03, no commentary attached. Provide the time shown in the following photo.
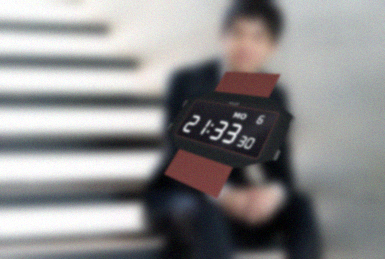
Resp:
21:33
